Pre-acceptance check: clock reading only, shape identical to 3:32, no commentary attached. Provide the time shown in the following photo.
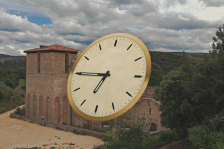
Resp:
6:45
